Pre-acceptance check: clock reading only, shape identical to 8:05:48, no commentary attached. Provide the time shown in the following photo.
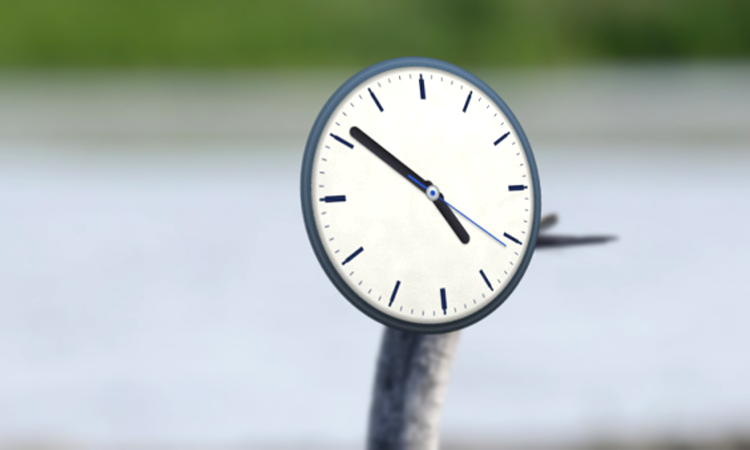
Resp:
4:51:21
